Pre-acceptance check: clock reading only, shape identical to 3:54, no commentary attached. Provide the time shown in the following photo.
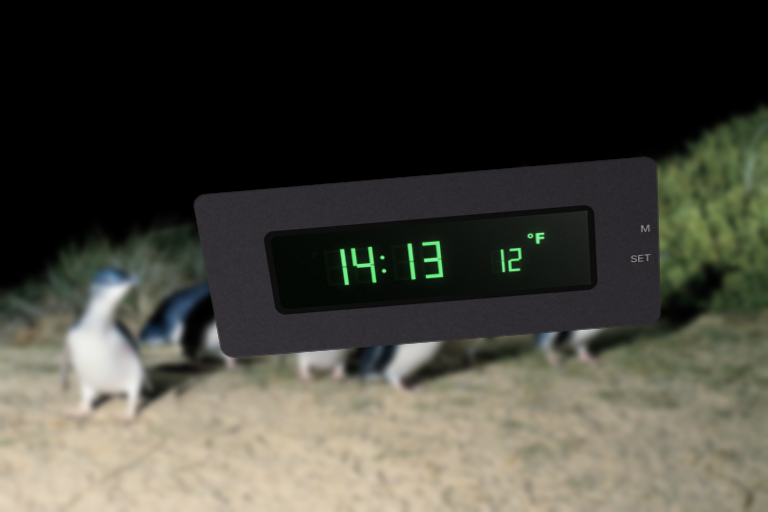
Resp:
14:13
